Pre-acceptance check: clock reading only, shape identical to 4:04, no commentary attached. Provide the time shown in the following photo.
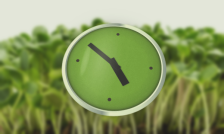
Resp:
4:51
